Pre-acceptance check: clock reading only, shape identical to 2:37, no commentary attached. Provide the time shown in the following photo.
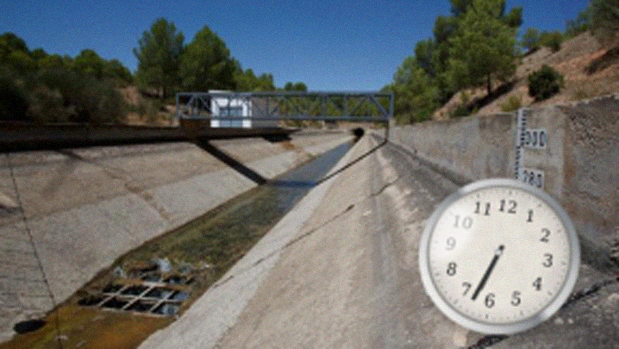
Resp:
6:33
